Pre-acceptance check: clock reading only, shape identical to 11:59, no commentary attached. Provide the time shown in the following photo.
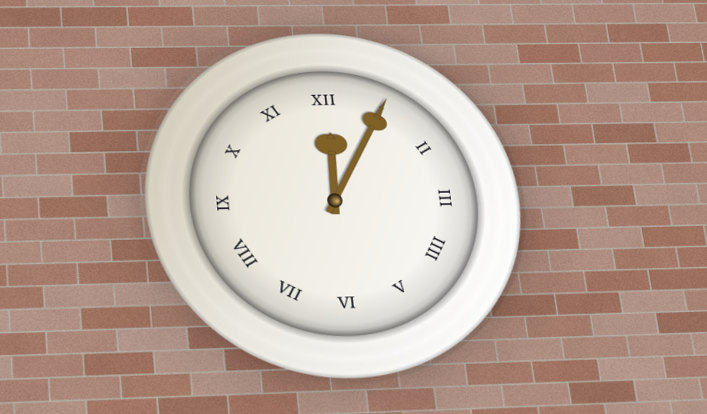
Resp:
12:05
